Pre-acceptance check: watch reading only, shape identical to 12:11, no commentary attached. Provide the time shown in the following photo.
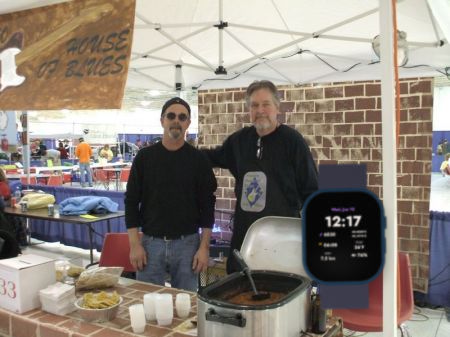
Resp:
12:17
